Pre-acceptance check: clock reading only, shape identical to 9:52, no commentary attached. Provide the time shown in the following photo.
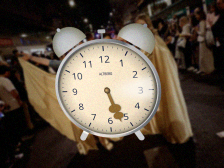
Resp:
5:27
